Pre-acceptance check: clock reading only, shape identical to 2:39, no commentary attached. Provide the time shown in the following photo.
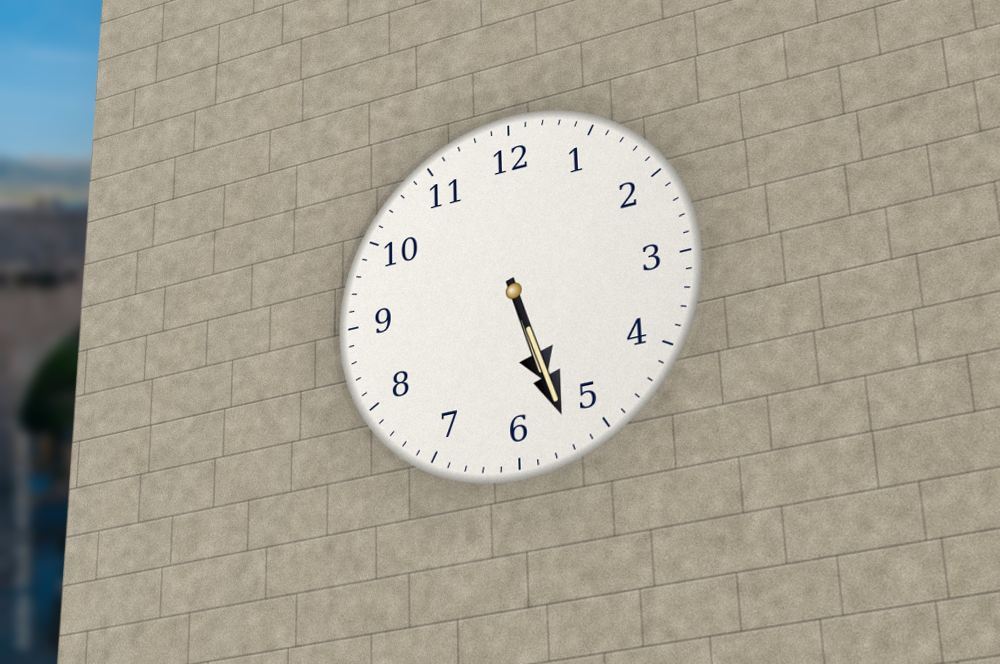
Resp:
5:27
